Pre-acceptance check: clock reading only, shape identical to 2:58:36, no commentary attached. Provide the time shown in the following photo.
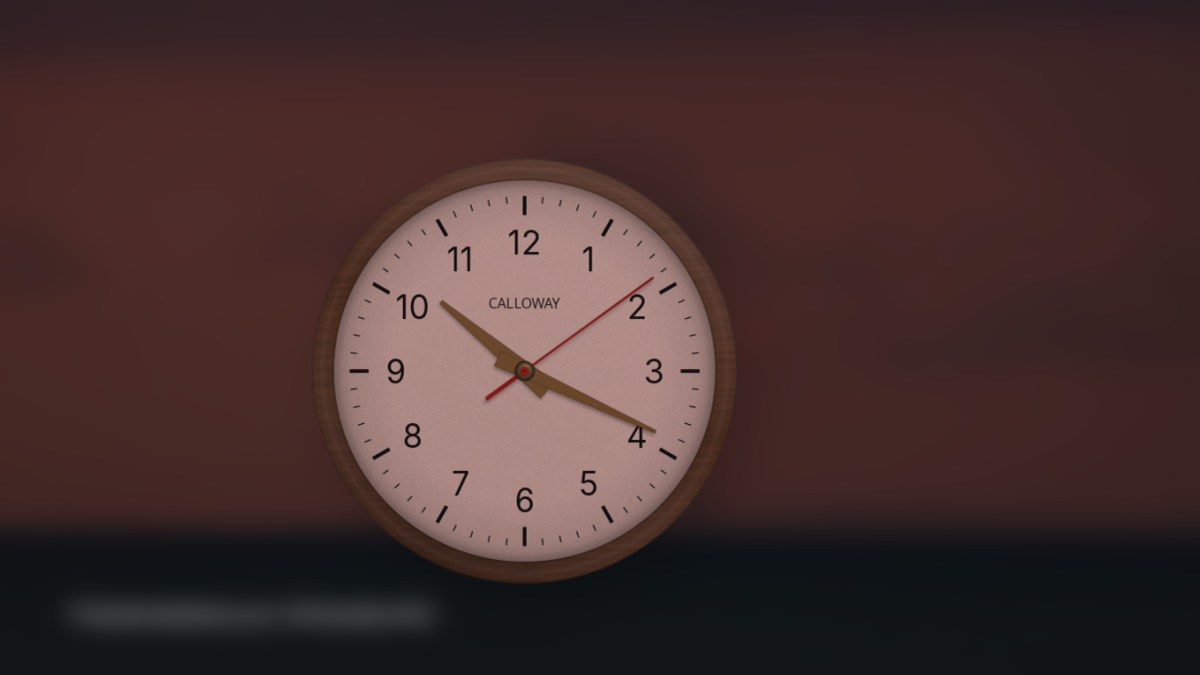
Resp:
10:19:09
